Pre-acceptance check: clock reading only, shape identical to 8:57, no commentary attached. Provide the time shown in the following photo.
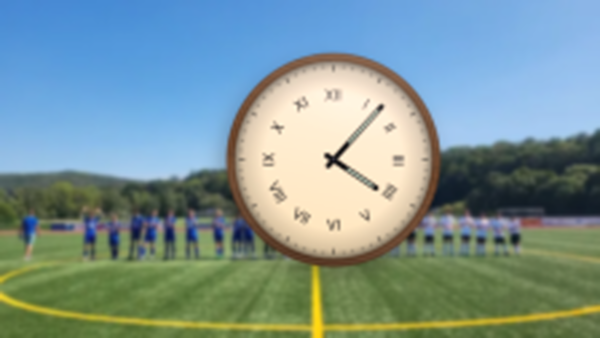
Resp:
4:07
